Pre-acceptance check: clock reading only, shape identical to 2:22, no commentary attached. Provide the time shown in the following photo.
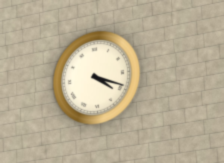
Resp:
4:19
